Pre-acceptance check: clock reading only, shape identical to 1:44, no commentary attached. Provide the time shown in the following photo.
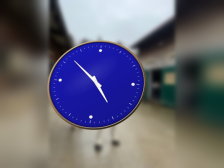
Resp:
4:52
